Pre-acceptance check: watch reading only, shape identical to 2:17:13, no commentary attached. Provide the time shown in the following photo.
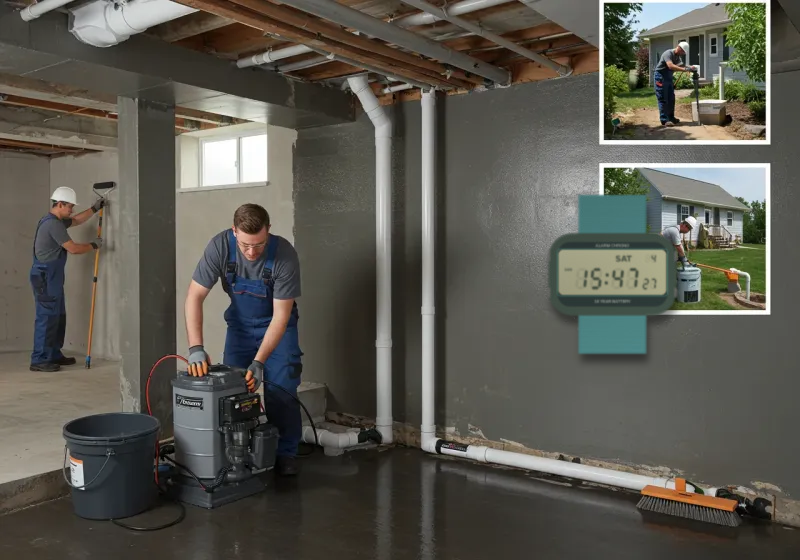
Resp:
15:47:27
